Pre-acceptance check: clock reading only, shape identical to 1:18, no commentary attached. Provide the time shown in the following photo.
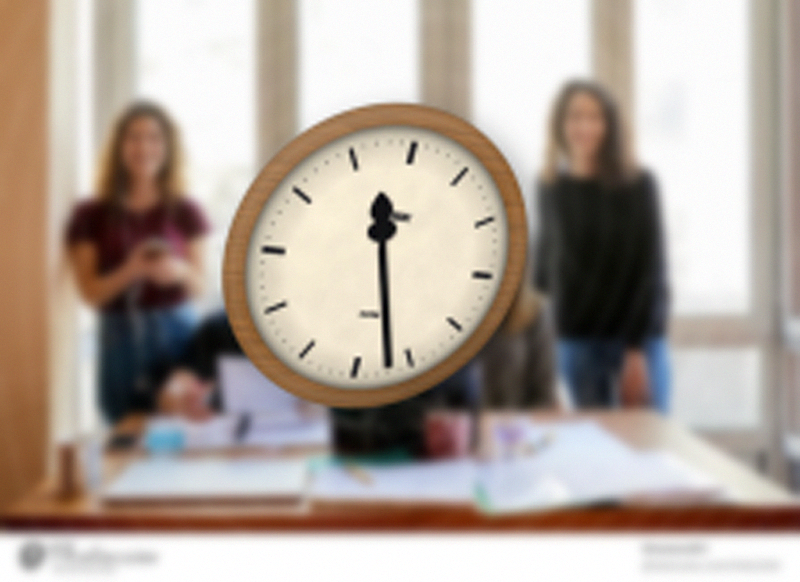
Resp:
11:27
